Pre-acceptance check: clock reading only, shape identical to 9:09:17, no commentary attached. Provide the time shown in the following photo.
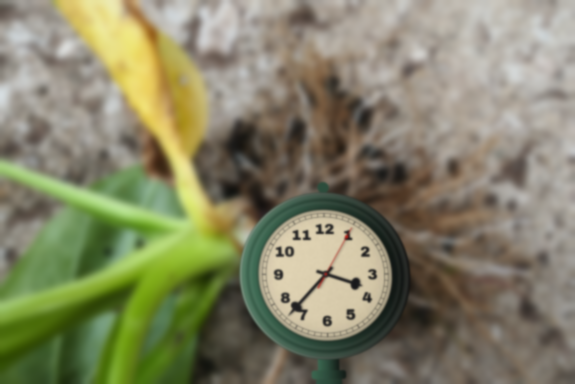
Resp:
3:37:05
